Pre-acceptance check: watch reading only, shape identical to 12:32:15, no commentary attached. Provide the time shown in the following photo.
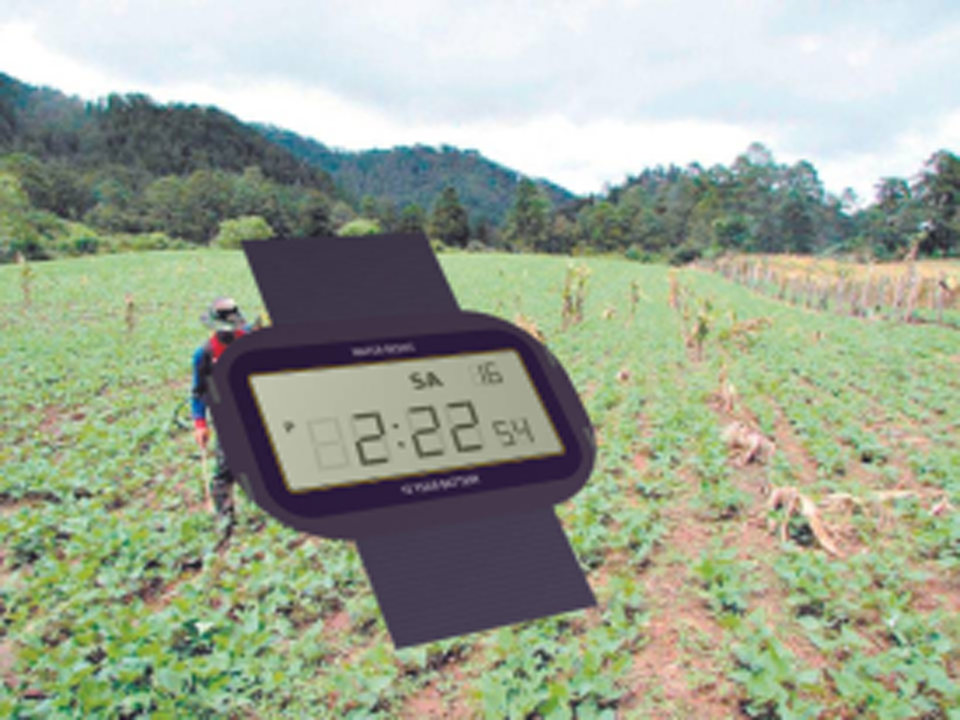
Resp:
2:22:54
